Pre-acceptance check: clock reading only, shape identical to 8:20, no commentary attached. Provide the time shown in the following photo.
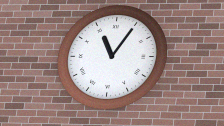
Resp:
11:05
